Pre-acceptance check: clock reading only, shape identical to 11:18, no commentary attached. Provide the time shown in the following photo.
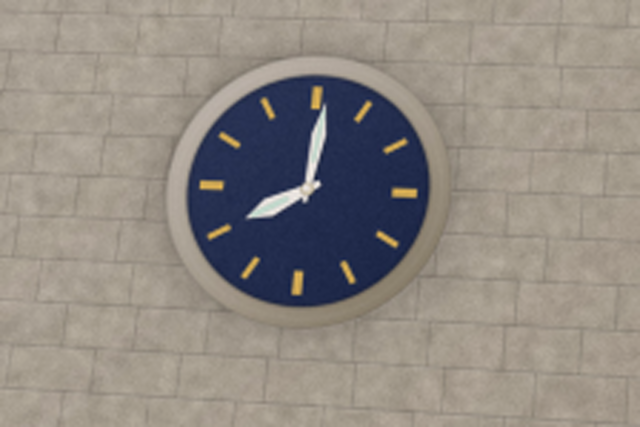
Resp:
8:01
